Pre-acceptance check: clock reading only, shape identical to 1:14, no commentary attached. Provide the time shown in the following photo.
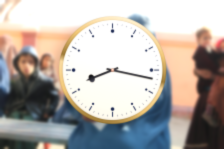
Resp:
8:17
